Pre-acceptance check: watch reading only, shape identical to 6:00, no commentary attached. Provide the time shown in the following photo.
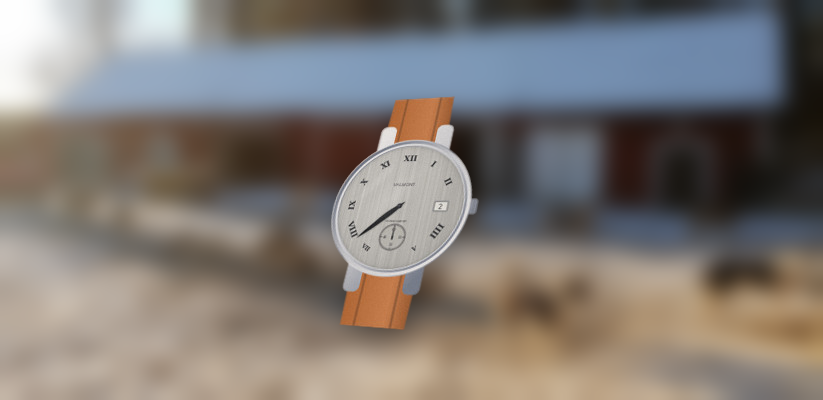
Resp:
7:38
